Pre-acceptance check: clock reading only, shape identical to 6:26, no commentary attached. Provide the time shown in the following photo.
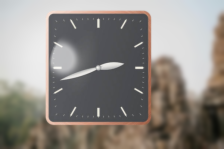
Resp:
2:42
